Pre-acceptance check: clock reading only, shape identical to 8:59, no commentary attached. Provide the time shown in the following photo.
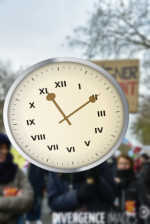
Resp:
11:10
